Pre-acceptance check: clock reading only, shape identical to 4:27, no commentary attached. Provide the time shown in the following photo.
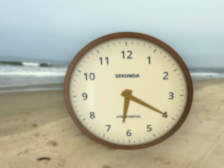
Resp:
6:20
